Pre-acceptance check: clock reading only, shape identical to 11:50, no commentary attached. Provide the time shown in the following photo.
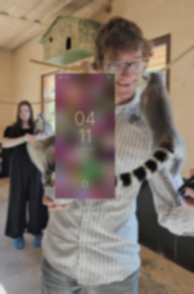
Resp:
4:11
